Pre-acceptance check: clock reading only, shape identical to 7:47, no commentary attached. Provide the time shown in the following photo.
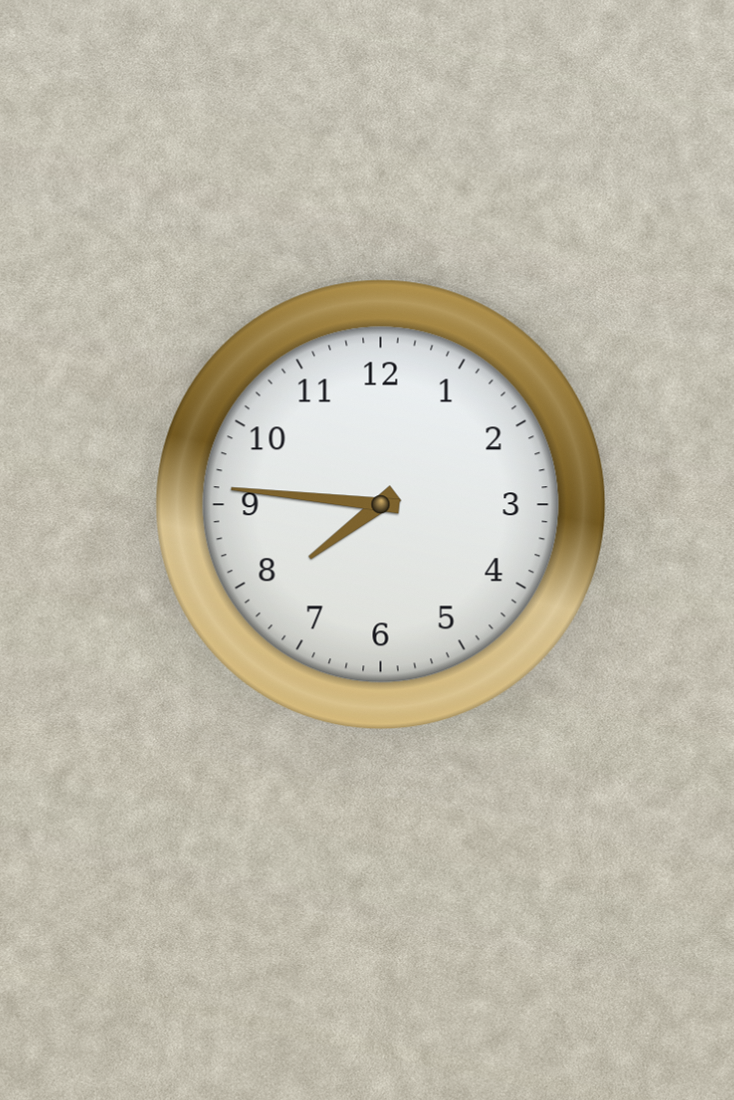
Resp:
7:46
